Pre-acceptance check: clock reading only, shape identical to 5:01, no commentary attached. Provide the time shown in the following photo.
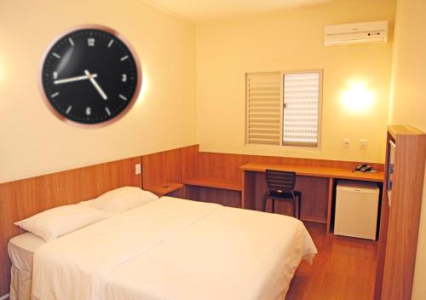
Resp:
4:43
